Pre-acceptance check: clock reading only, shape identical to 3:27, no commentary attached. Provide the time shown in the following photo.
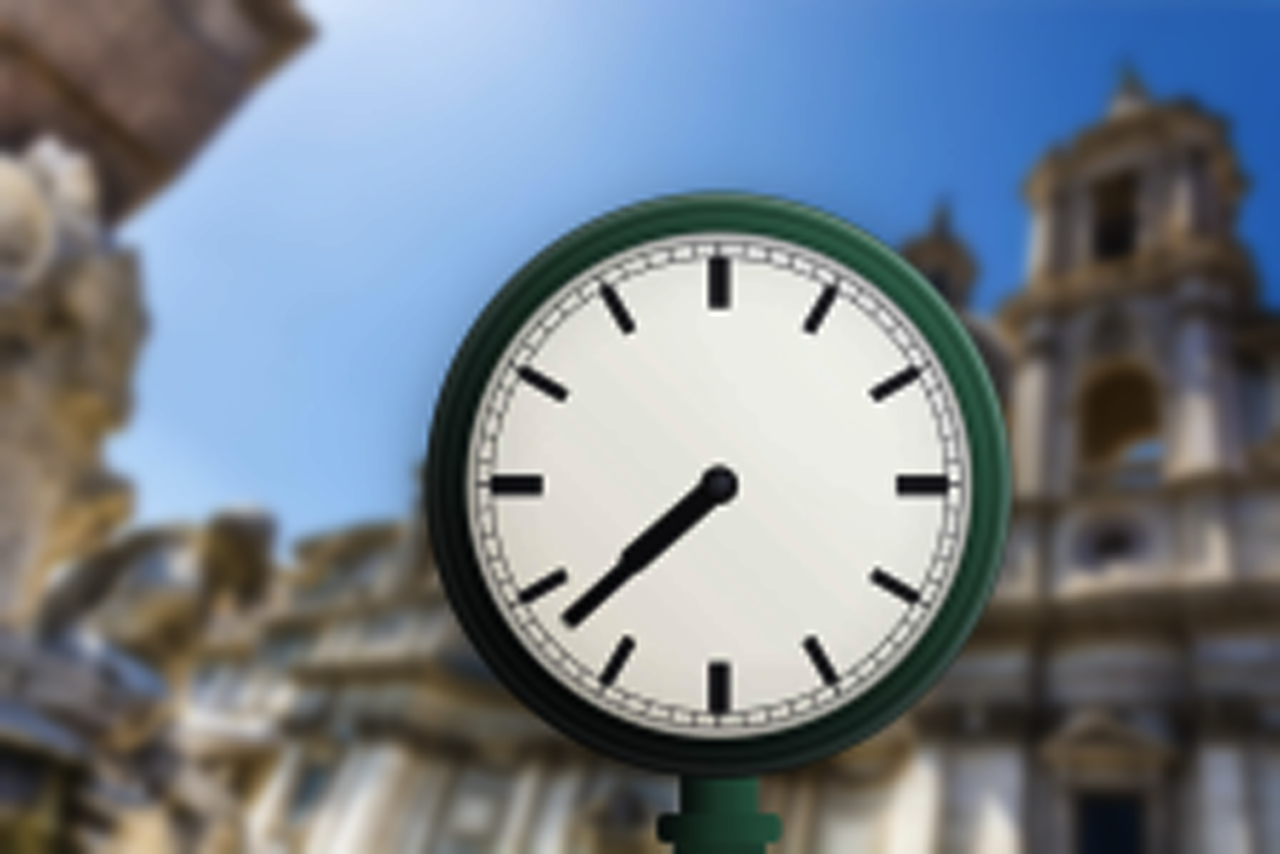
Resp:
7:38
